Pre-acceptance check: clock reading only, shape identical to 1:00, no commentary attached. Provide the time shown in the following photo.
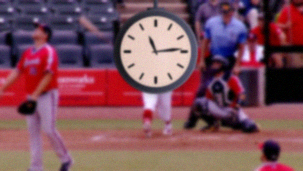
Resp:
11:14
